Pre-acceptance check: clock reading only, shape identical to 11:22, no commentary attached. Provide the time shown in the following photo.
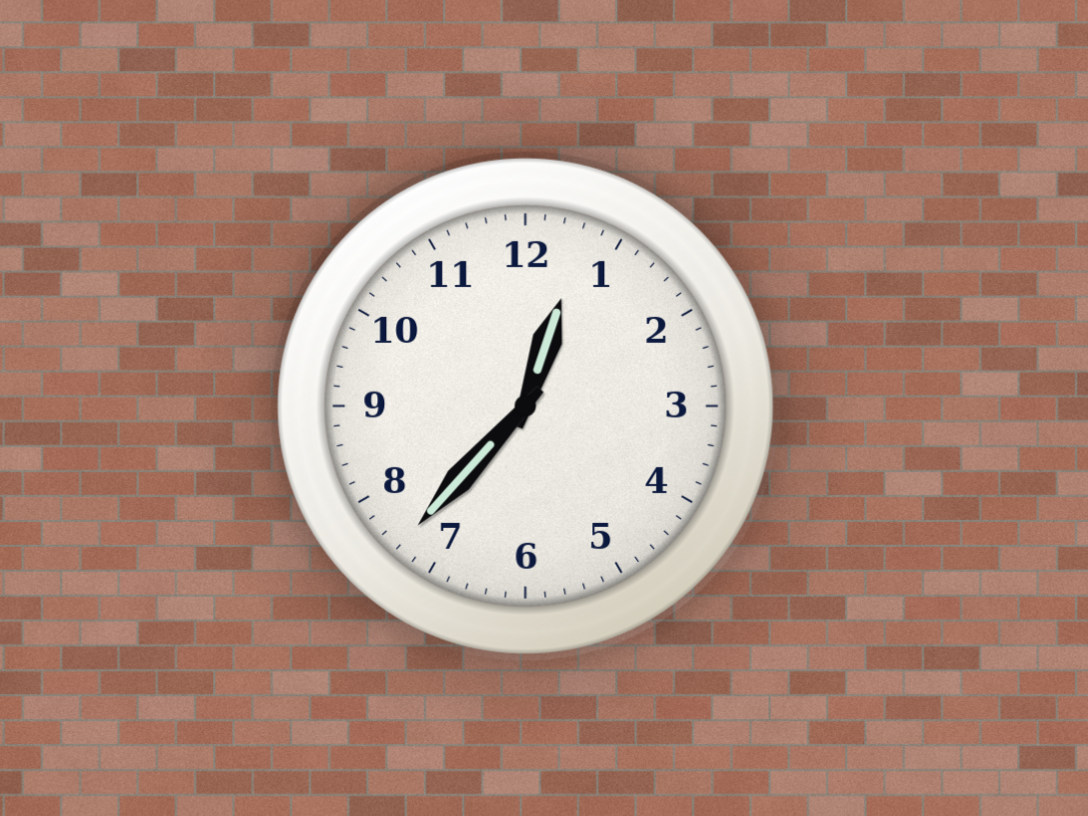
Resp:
12:37
